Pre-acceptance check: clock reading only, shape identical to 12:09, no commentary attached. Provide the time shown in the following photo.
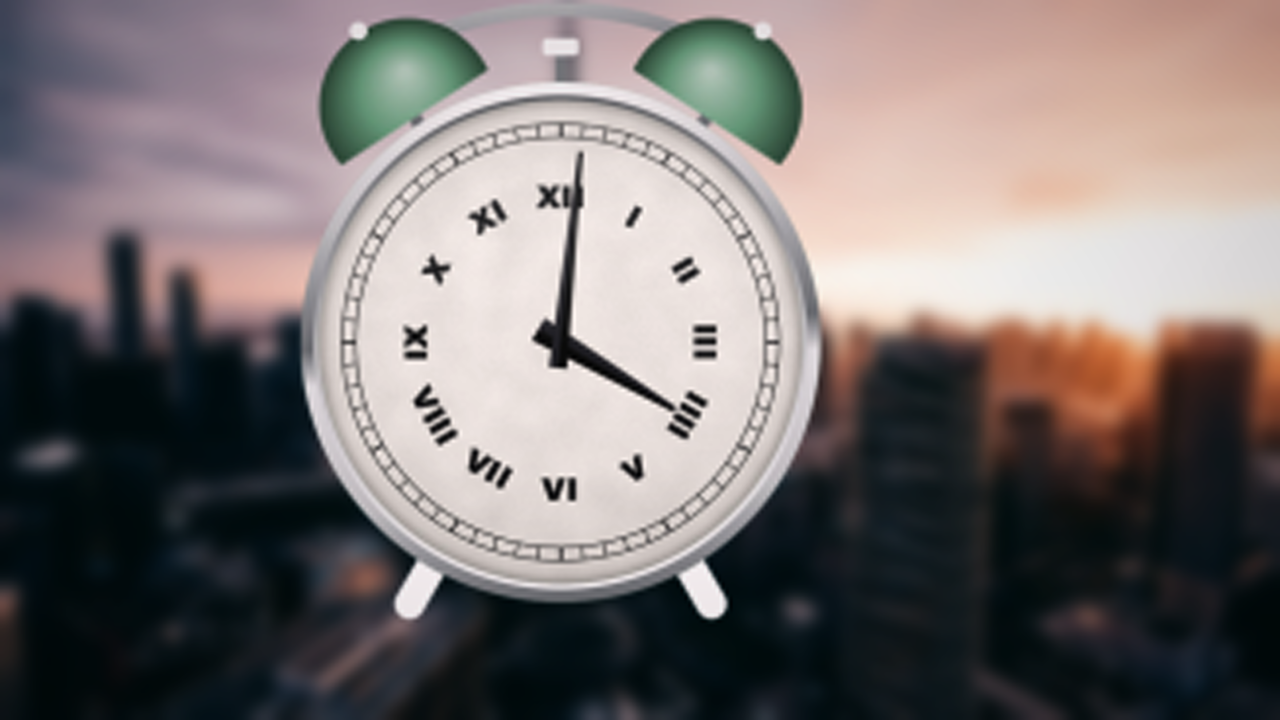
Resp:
4:01
